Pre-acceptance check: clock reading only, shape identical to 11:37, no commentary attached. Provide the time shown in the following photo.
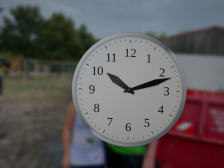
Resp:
10:12
